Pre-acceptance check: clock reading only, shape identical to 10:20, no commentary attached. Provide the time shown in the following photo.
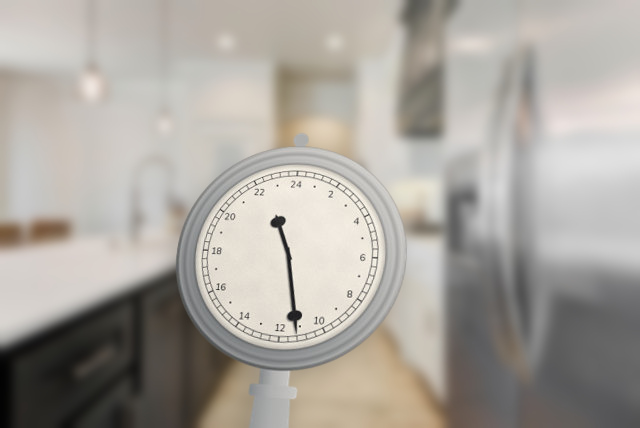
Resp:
22:28
